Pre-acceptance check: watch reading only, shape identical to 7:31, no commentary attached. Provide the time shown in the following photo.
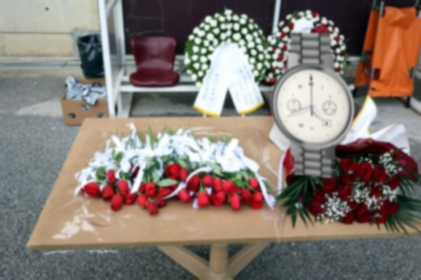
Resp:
4:41
